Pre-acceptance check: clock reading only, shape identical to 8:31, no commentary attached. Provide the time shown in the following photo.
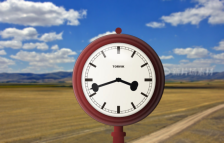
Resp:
3:42
